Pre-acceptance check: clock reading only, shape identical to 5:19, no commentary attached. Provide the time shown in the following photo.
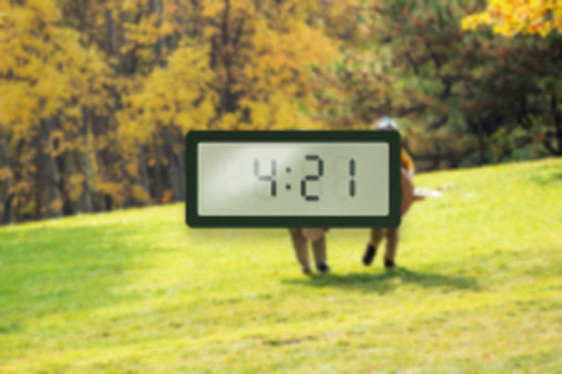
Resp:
4:21
